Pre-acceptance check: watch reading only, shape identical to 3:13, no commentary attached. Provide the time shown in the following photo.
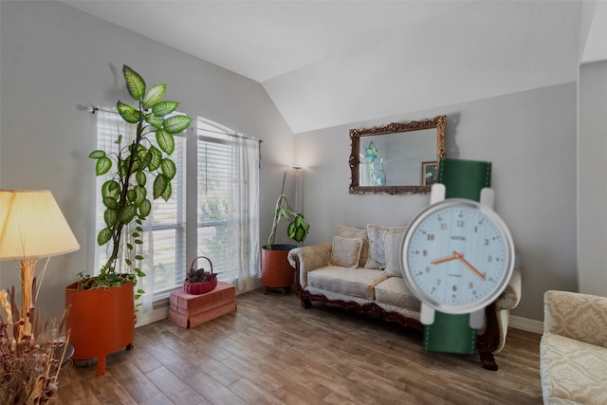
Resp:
8:21
